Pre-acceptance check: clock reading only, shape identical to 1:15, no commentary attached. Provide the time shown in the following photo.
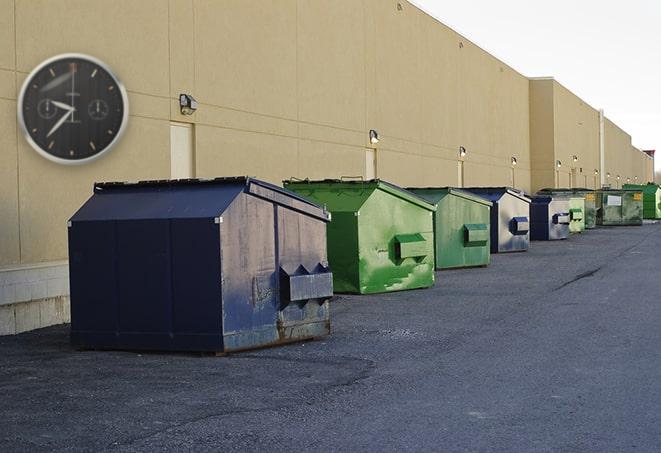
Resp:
9:37
